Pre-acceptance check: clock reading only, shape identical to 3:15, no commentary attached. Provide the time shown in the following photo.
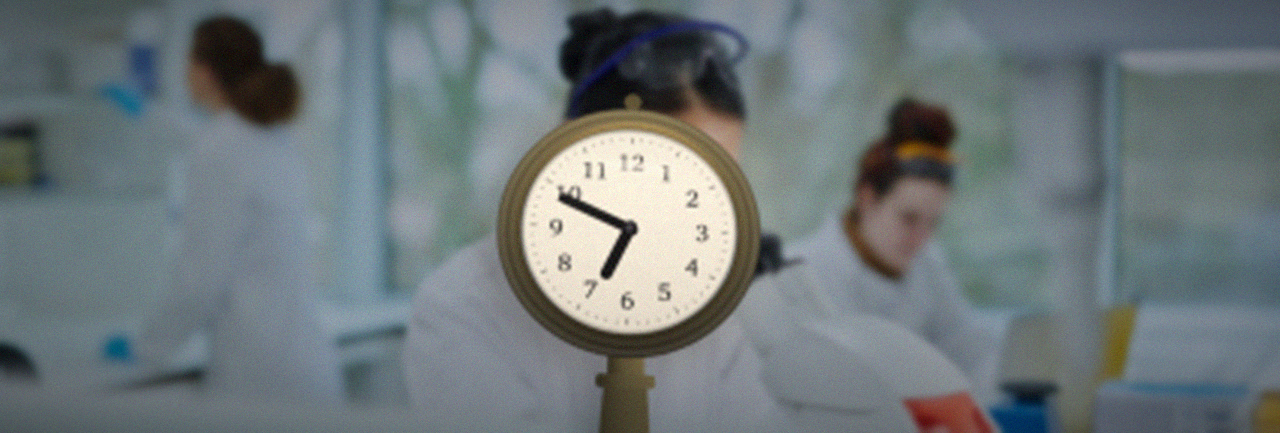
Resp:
6:49
